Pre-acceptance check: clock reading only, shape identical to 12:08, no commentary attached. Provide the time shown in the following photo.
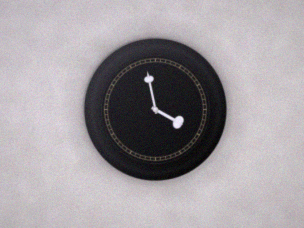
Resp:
3:58
